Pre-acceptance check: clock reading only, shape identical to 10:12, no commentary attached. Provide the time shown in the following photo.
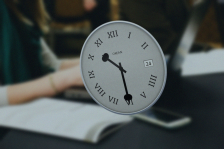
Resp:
10:30
